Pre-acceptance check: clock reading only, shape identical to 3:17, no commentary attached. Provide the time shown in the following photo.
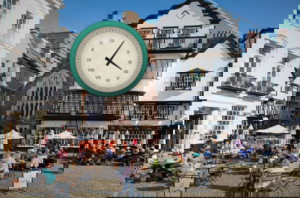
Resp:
4:05
